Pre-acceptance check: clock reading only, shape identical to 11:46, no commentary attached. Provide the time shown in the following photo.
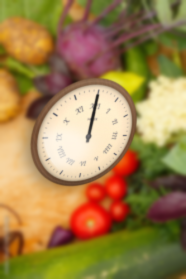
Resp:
12:00
